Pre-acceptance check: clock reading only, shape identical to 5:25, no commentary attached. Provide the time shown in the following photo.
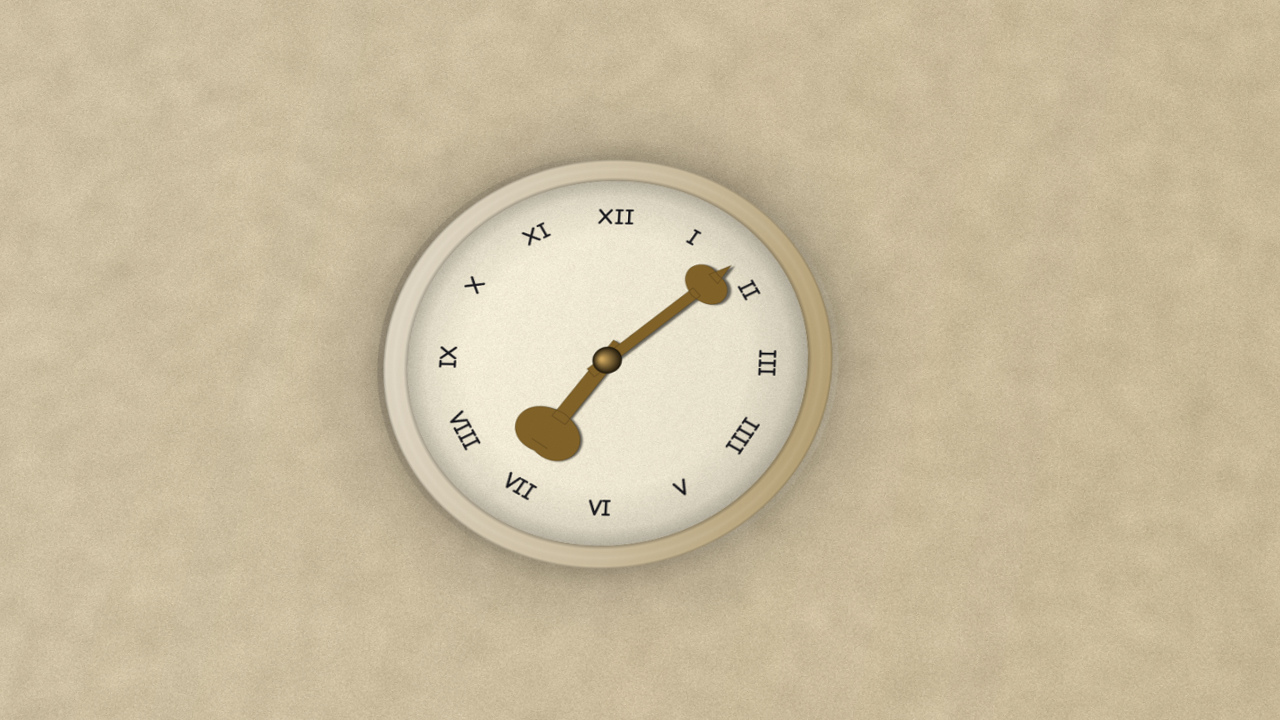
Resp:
7:08
